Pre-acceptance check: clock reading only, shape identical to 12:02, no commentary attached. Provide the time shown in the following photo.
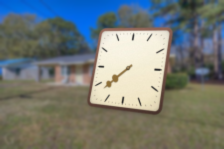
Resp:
7:38
